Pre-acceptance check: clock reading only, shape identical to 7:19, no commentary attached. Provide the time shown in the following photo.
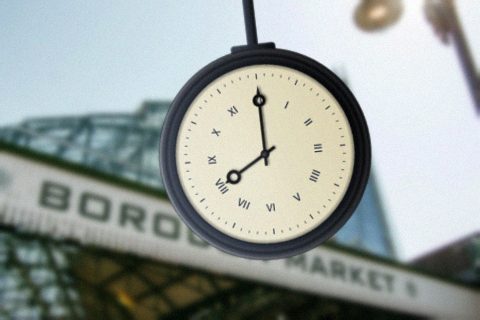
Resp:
8:00
